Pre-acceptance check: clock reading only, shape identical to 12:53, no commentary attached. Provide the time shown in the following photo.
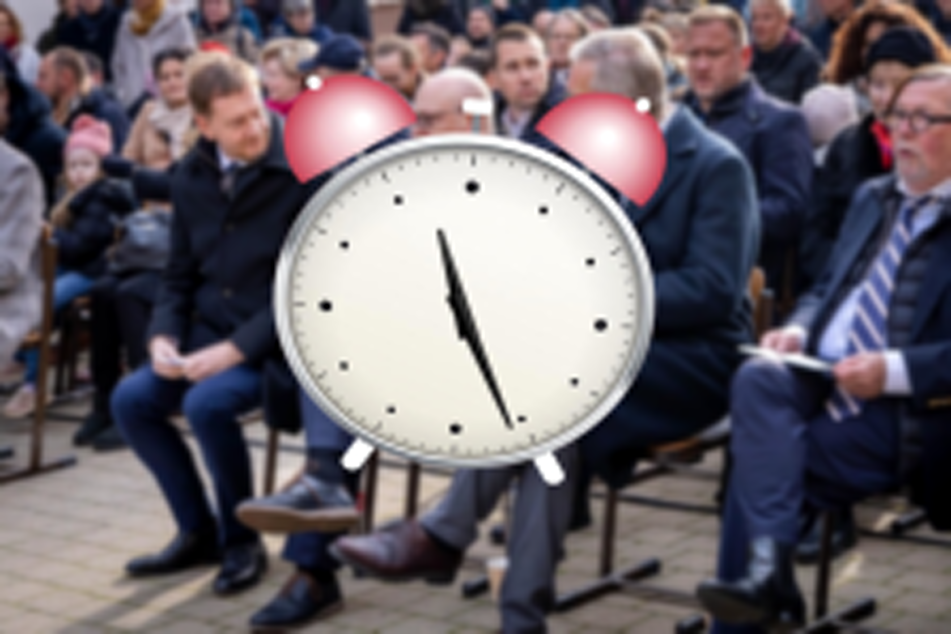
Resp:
11:26
